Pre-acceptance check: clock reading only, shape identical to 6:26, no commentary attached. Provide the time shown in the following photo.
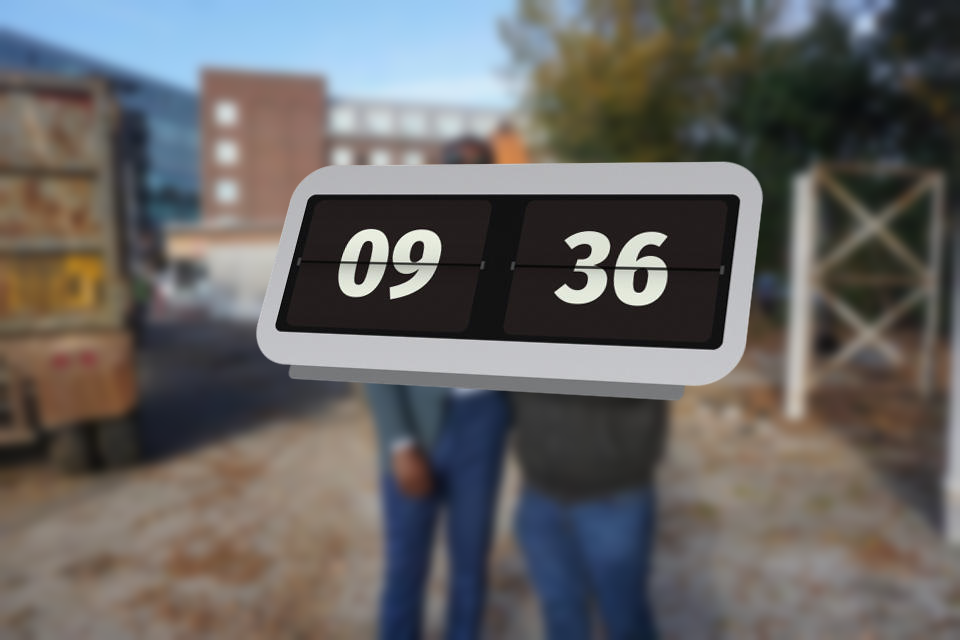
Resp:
9:36
